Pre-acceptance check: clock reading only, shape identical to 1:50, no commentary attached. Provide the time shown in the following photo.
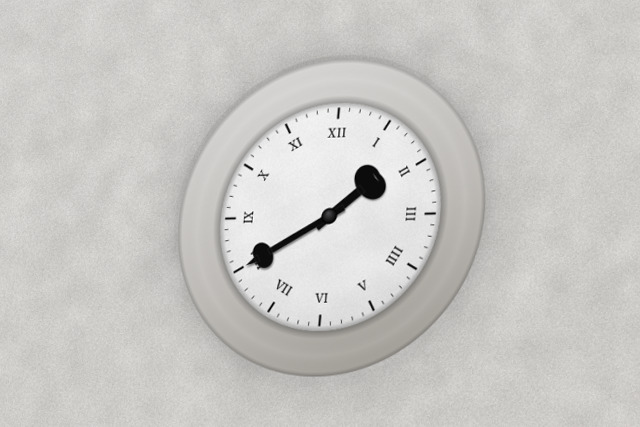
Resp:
1:40
